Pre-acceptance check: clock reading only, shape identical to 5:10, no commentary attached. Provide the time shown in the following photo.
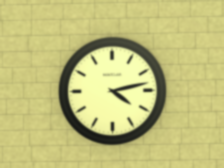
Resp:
4:13
